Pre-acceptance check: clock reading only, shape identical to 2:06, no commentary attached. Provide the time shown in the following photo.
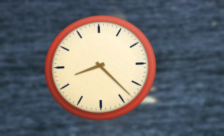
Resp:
8:23
